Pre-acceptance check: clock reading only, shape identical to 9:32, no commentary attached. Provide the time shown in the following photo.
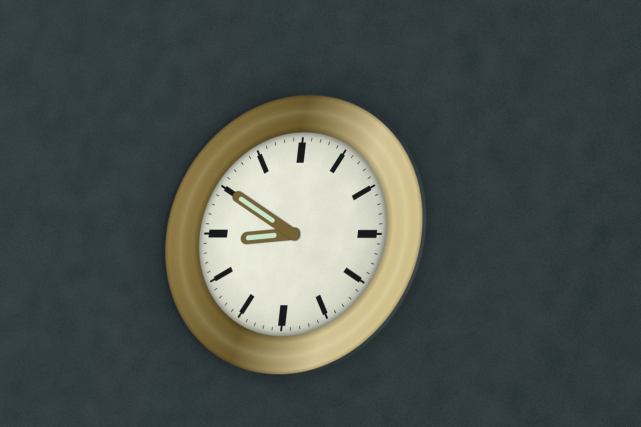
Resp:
8:50
